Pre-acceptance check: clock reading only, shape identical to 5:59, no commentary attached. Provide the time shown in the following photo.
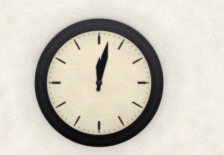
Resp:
12:02
